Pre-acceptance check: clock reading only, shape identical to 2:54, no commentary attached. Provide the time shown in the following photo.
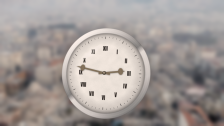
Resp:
2:47
